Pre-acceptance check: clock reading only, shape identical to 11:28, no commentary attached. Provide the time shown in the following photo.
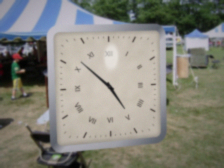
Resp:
4:52
